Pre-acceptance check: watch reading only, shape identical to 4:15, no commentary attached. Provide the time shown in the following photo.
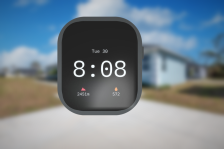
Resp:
8:08
